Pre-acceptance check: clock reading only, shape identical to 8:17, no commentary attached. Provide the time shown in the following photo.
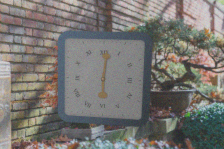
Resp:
6:01
